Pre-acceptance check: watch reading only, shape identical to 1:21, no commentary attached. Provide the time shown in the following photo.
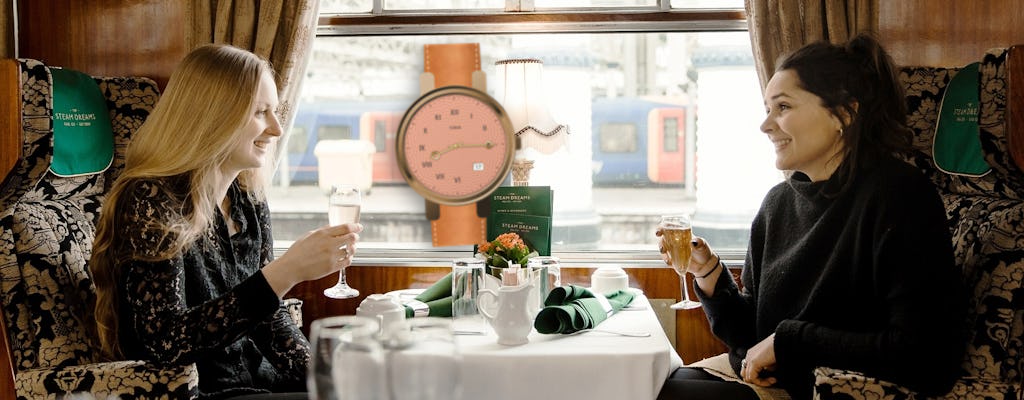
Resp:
8:15
